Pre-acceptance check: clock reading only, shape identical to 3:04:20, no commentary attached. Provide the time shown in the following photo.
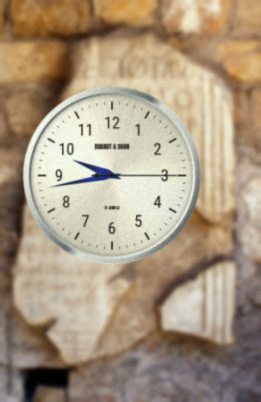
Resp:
9:43:15
